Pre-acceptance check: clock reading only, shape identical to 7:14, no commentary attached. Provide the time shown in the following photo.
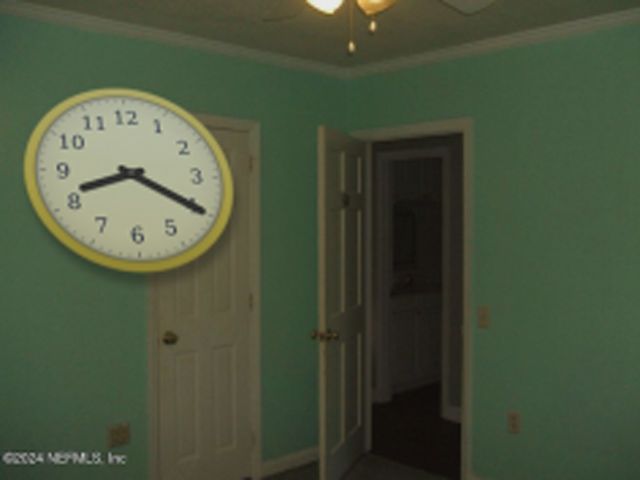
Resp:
8:20
